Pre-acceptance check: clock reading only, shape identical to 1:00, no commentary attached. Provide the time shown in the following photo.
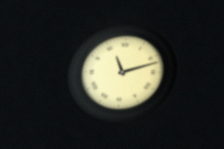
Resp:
11:12
